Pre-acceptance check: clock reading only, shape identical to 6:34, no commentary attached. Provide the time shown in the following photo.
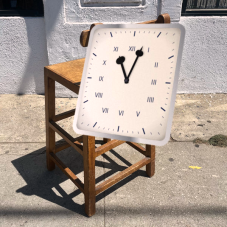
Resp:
11:03
